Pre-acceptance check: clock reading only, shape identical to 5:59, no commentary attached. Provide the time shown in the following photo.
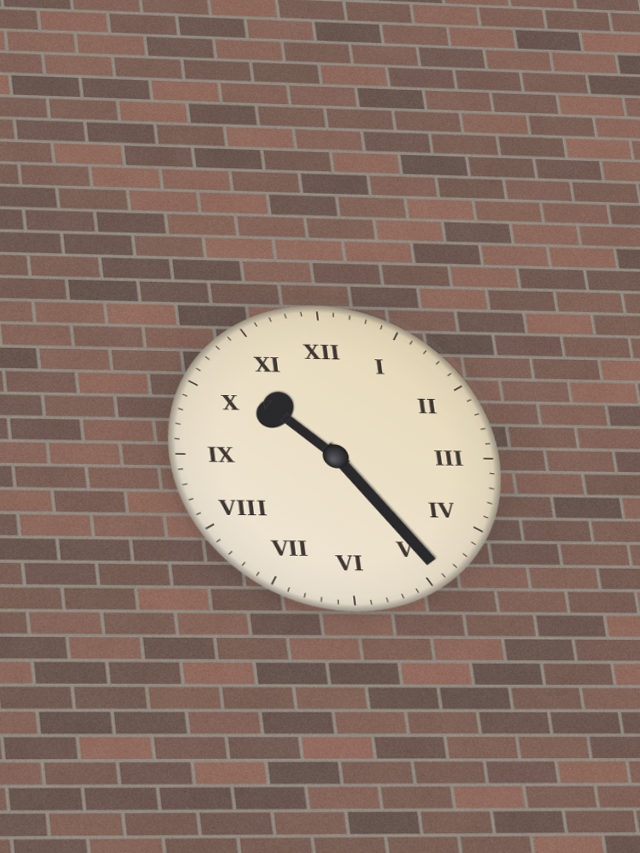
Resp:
10:24
